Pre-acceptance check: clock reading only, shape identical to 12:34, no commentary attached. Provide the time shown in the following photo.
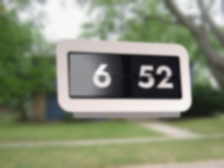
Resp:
6:52
